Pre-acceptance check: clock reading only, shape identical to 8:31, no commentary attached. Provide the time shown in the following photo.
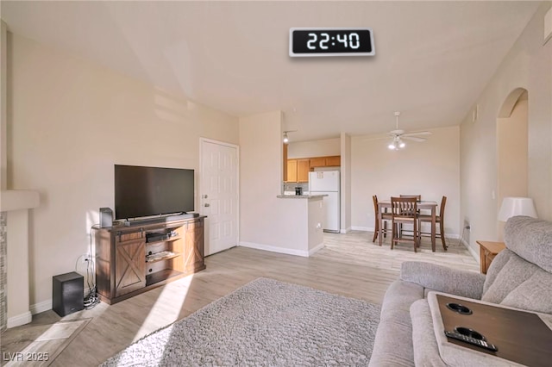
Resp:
22:40
